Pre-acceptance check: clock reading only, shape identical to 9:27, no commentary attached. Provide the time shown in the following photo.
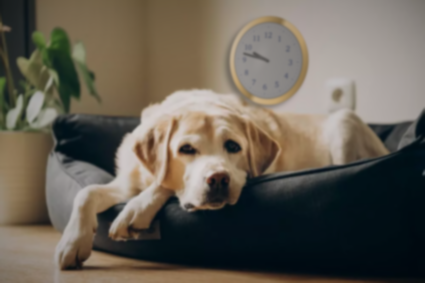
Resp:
9:47
